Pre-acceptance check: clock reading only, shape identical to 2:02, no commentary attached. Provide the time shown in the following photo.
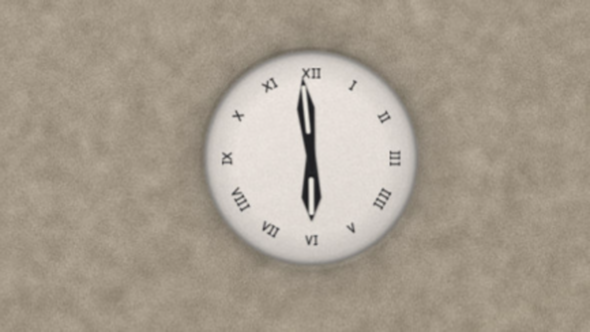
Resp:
5:59
